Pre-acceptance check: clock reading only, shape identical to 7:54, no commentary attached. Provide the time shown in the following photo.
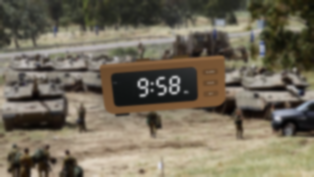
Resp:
9:58
